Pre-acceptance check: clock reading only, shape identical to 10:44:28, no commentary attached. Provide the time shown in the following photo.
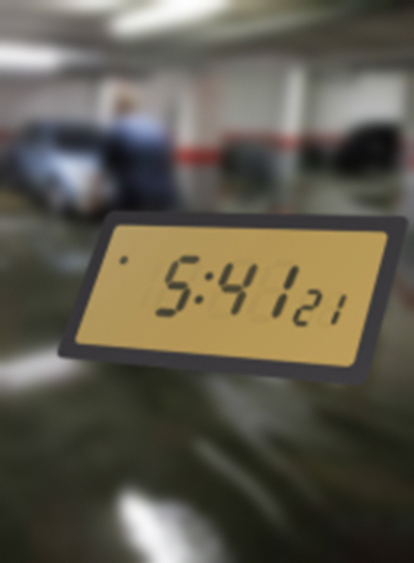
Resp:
5:41:21
